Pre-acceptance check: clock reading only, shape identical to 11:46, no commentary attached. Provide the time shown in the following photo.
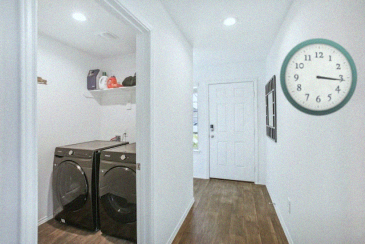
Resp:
3:16
